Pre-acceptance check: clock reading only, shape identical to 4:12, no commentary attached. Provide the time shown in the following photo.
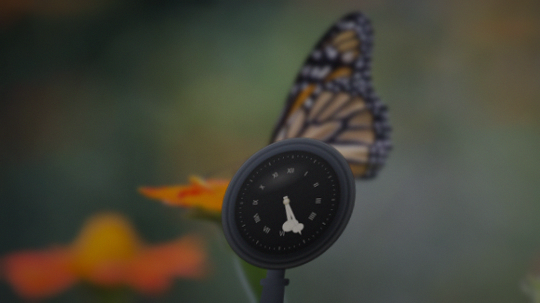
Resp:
5:25
